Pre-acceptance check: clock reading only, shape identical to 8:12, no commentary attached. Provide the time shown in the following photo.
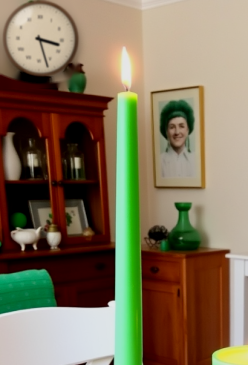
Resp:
3:27
